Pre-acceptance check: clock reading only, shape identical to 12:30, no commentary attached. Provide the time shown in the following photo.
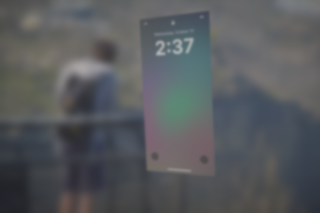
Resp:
2:37
